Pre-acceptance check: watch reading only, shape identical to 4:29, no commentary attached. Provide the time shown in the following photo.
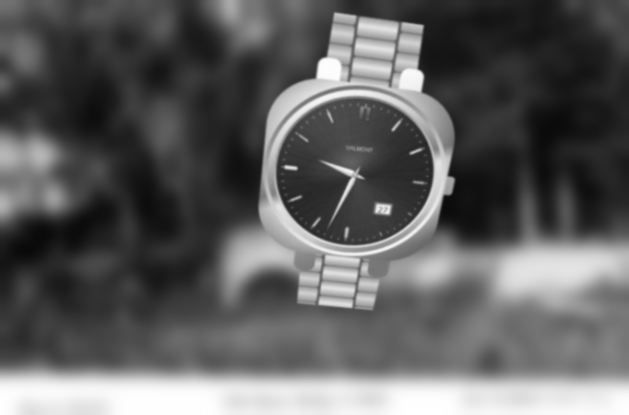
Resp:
9:33
